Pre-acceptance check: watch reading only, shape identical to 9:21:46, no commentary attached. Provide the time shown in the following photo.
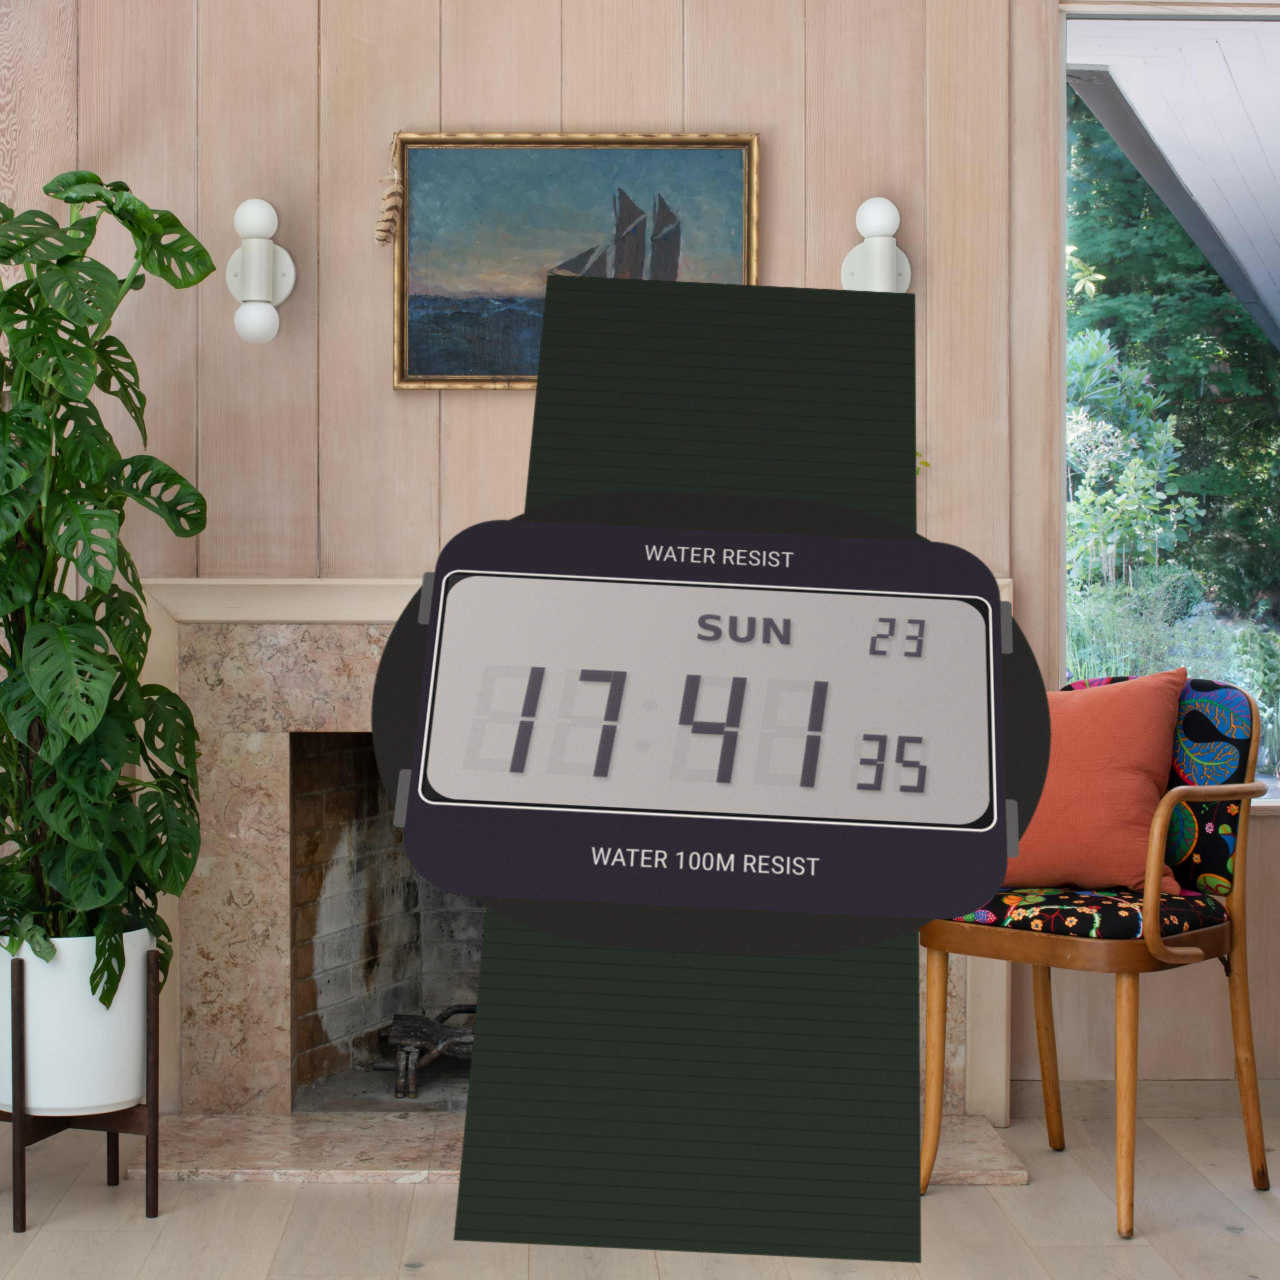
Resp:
17:41:35
